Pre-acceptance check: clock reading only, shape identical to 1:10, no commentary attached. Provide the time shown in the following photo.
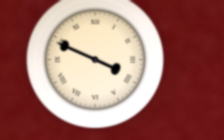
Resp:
3:49
